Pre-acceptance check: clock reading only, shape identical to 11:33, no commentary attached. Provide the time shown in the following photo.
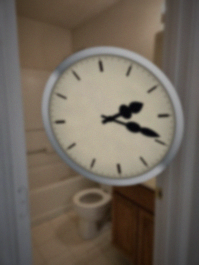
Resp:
2:19
